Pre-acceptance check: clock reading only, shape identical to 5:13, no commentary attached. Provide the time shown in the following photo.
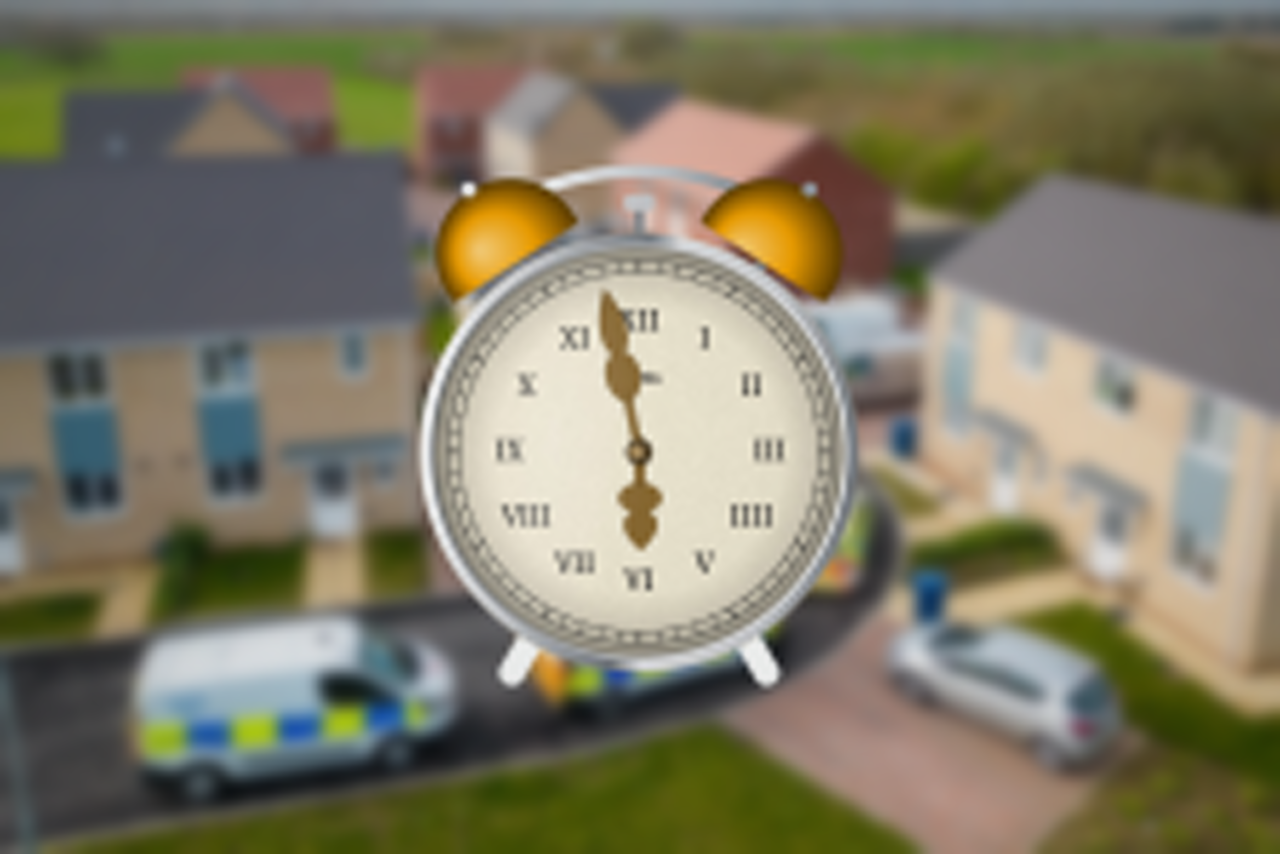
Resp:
5:58
